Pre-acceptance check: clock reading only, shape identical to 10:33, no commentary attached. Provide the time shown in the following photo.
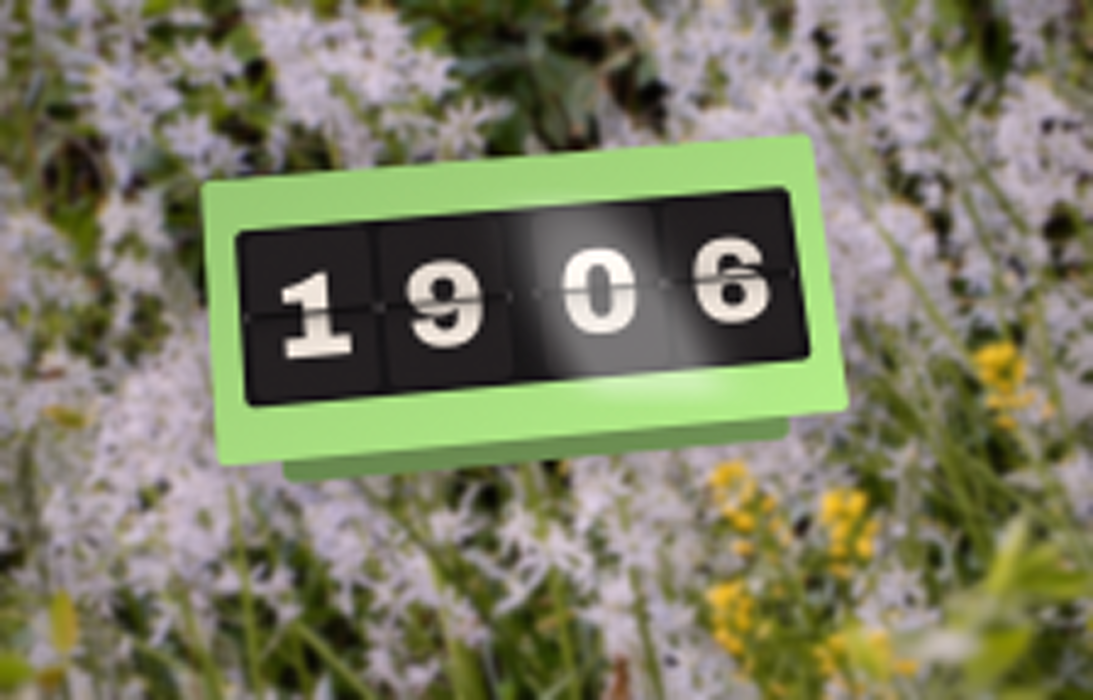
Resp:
19:06
